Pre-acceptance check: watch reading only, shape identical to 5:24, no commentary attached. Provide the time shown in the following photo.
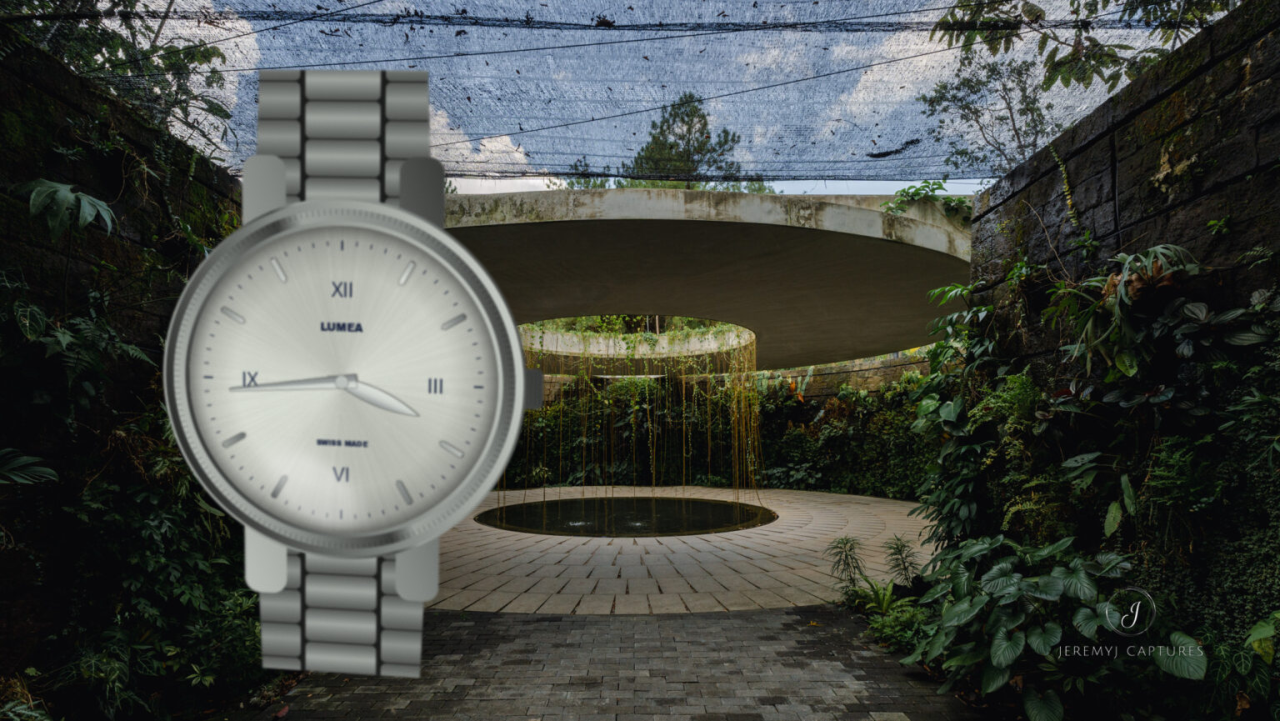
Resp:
3:44
